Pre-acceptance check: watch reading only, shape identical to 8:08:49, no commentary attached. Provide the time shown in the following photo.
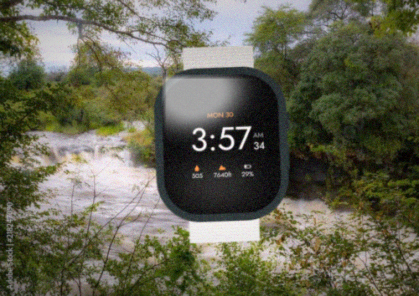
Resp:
3:57:34
